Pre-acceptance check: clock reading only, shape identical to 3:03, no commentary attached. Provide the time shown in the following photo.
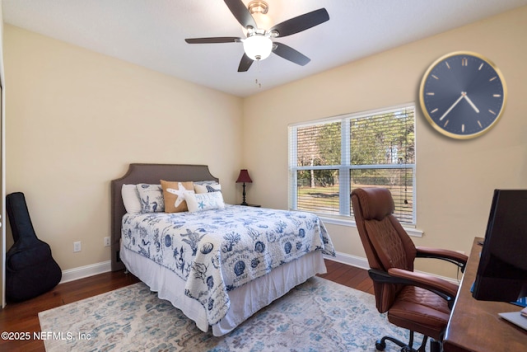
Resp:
4:37
